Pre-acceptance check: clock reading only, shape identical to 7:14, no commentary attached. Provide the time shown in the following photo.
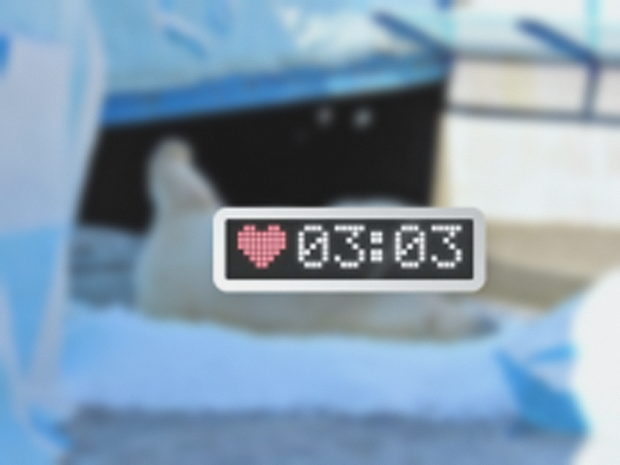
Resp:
3:03
